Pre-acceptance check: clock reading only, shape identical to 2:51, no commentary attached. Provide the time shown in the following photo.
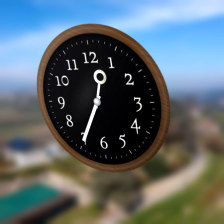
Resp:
12:35
